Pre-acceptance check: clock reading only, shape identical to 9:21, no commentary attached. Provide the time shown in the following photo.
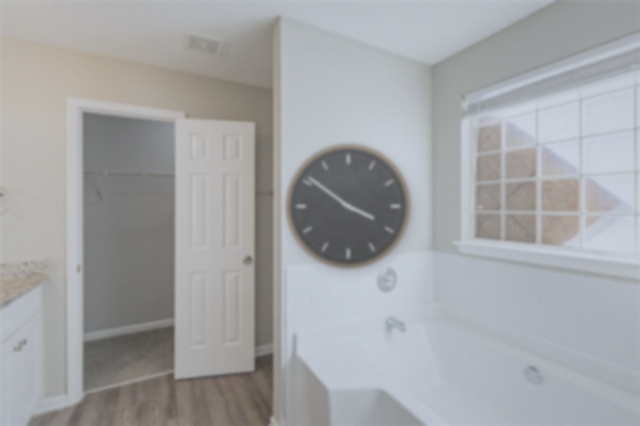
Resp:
3:51
